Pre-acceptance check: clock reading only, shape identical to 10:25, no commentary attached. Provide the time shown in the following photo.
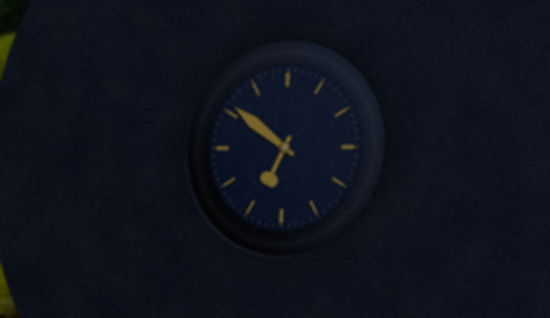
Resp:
6:51
